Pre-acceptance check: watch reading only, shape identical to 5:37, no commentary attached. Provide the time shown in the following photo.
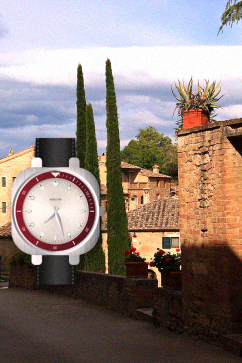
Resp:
7:27
